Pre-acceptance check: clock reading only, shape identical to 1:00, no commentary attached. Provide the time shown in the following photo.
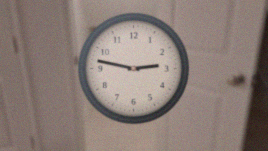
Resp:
2:47
